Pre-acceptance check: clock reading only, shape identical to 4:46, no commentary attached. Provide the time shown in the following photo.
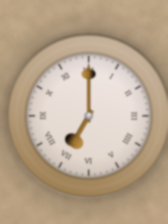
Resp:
7:00
